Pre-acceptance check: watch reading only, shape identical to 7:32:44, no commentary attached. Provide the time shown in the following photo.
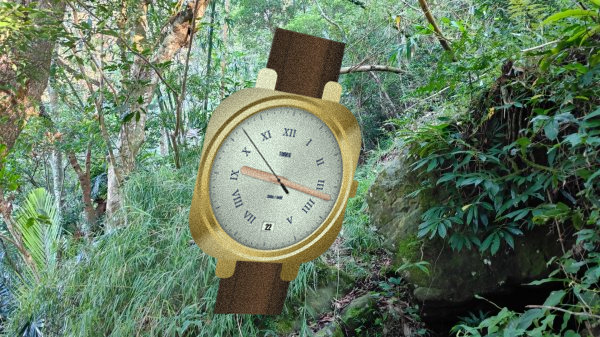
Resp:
9:16:52
